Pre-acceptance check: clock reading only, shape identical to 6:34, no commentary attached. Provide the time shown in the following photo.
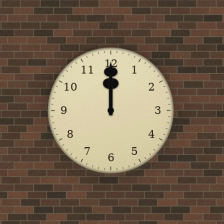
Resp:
12:00
